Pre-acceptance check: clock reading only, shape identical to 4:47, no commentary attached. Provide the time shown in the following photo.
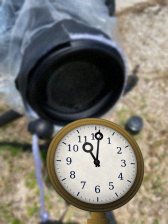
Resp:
11:01
